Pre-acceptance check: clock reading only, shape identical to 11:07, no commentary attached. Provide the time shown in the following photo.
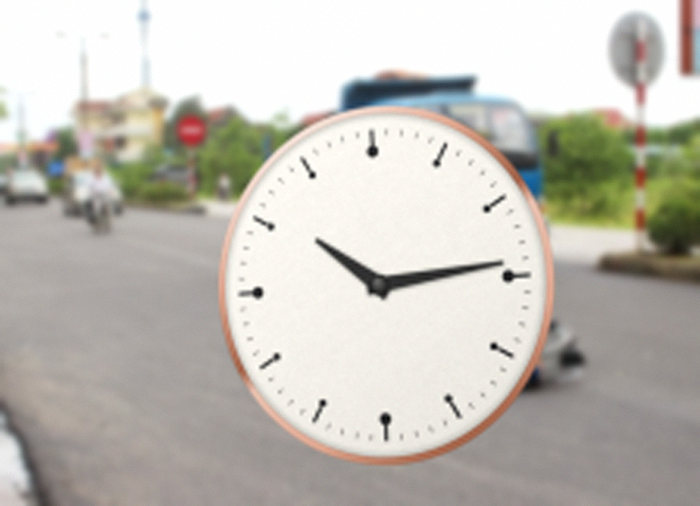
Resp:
10:14
